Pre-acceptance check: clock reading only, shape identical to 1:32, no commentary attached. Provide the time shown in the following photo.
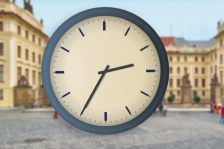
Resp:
2:35
